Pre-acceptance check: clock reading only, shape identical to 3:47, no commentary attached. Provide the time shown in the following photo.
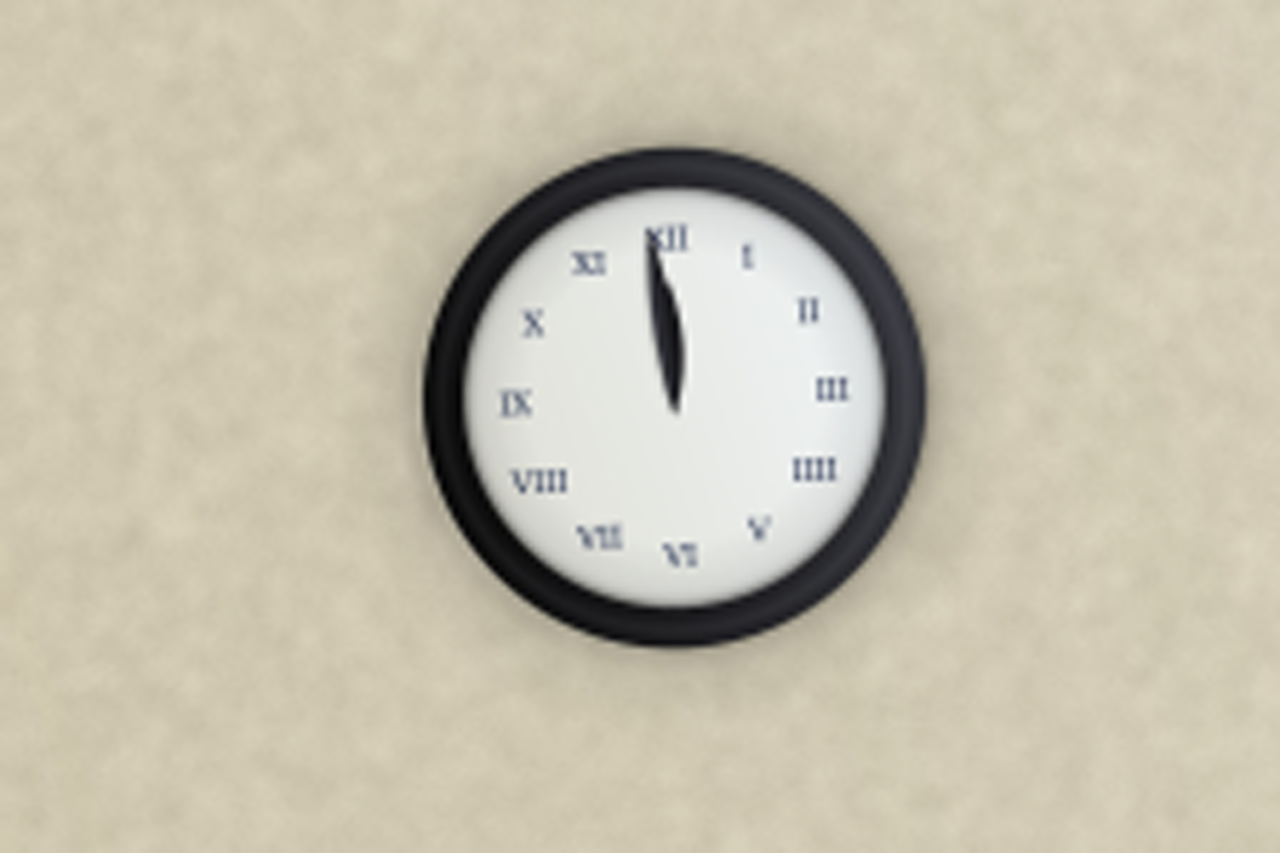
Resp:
11:59
